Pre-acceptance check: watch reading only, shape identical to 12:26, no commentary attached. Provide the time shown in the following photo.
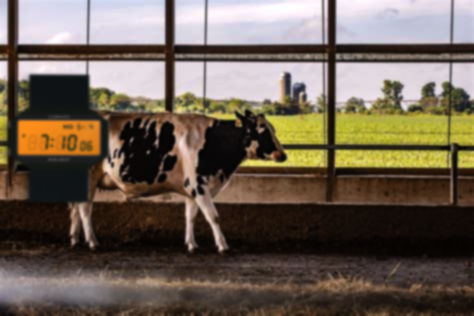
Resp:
7:10
